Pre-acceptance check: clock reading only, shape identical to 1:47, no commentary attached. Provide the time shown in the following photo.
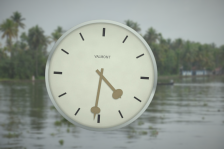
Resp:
4:31
